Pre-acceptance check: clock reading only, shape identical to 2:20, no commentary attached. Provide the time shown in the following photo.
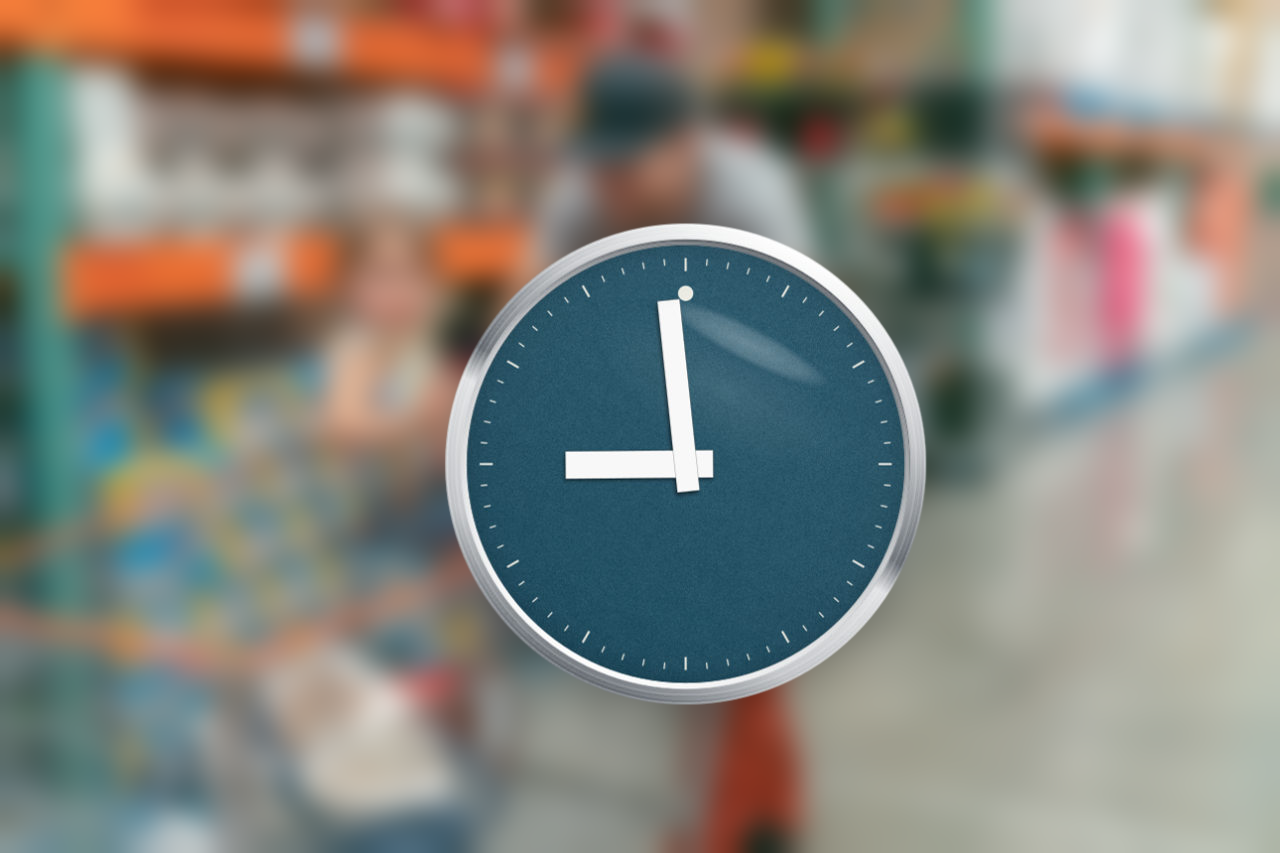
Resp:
8:59
